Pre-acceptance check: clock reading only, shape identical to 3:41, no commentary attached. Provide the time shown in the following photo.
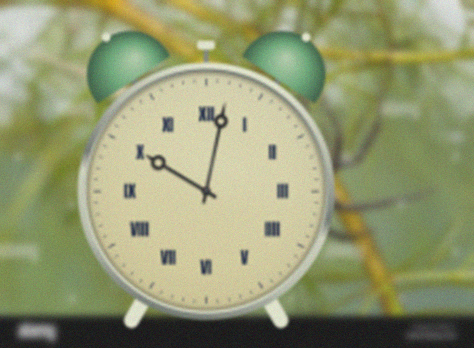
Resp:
10:02
